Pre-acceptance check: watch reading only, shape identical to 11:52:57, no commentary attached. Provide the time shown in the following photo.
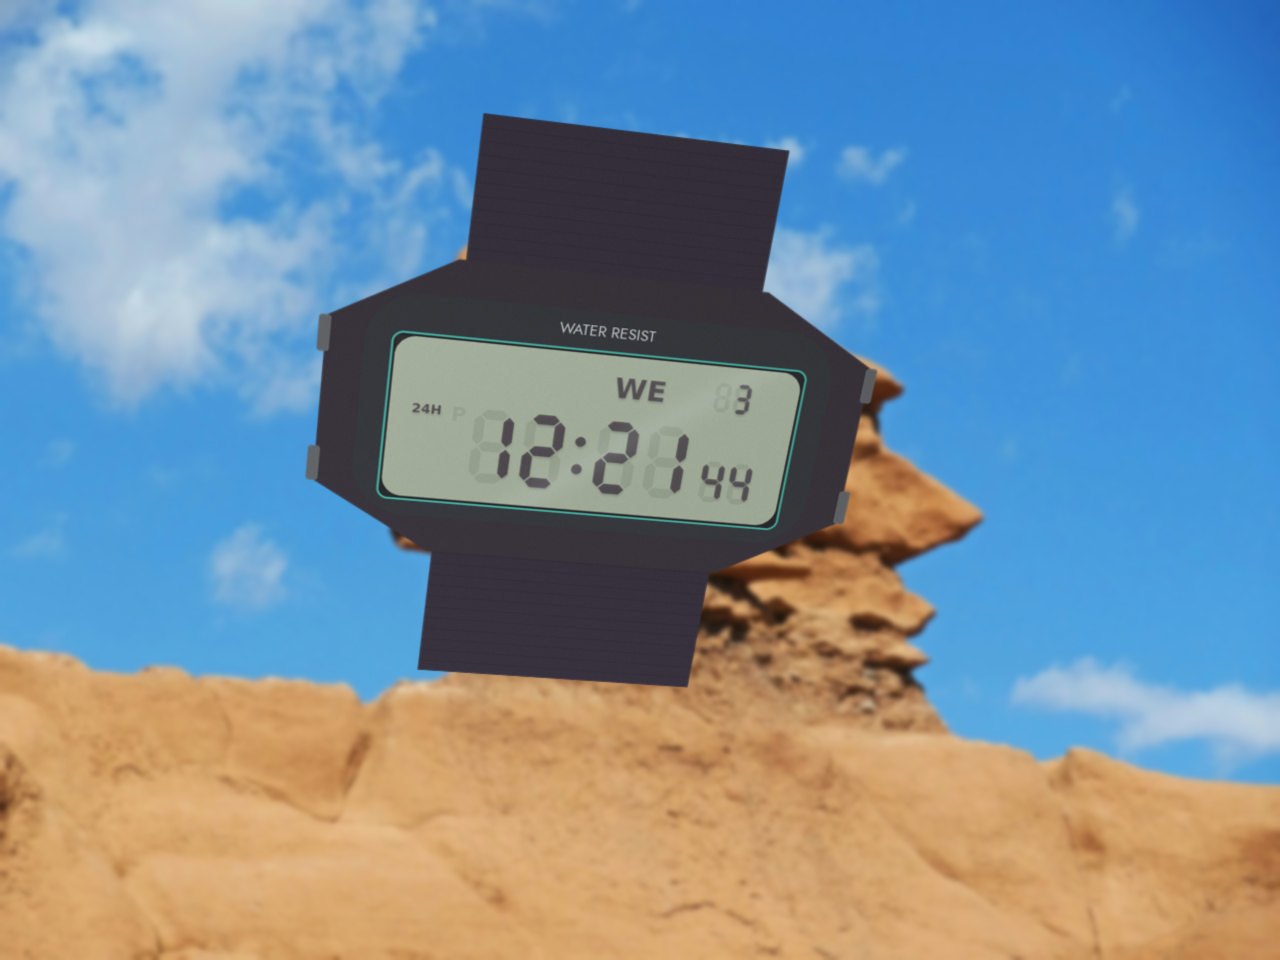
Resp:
12:21:44
